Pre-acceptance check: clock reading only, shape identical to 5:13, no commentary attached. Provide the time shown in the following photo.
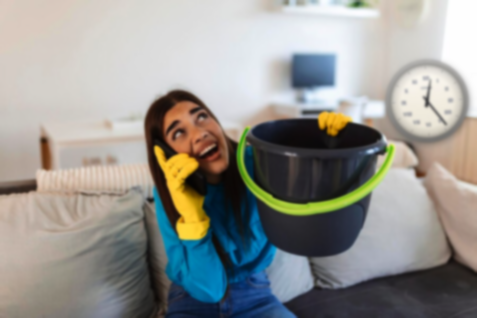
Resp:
12:24
